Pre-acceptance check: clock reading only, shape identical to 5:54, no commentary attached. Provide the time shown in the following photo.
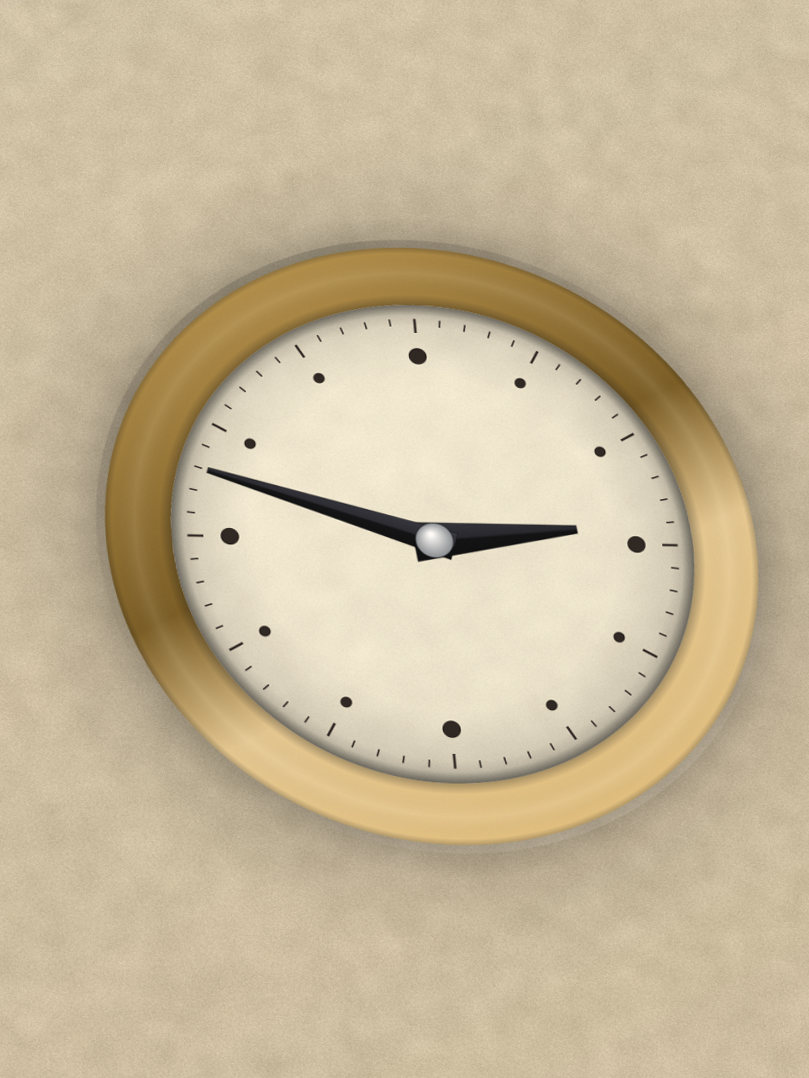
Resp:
2:48
